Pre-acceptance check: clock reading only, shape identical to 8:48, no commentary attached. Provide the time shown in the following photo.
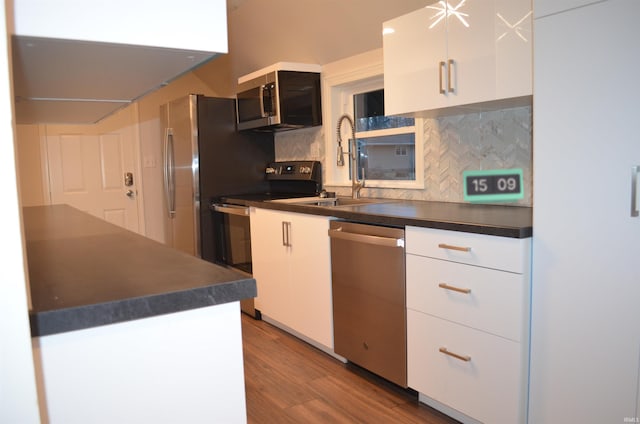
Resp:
15:09
